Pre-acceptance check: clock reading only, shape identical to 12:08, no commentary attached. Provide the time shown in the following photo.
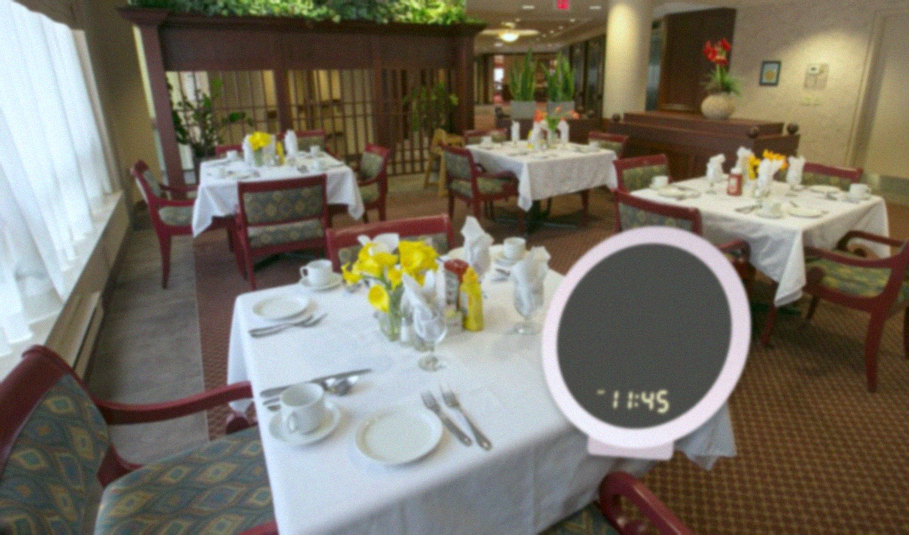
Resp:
11:45
